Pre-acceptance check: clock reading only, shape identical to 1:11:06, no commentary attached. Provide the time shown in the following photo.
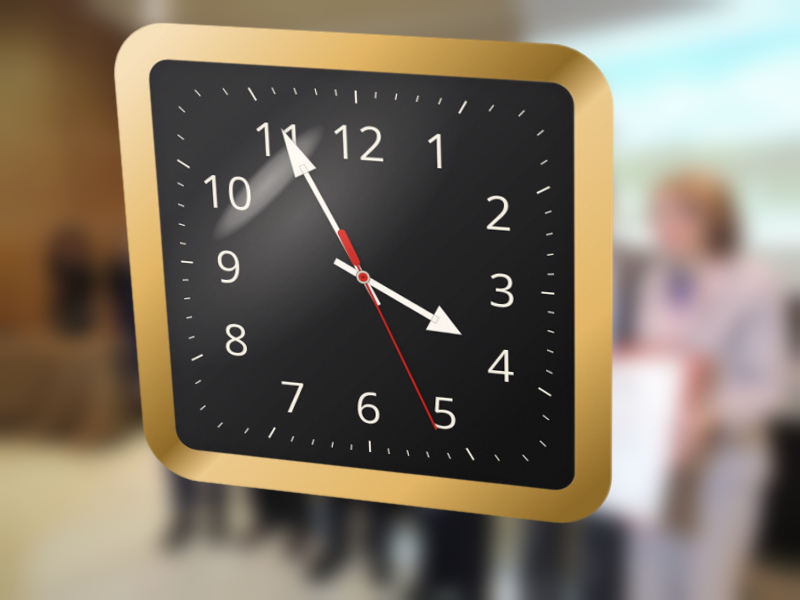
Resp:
3:55:26
